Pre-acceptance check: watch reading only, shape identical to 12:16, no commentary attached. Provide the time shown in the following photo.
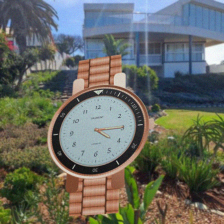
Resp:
4:15
